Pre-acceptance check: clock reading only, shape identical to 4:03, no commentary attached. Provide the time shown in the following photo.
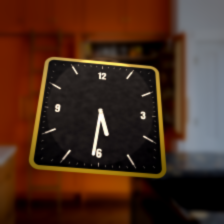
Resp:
5:31
